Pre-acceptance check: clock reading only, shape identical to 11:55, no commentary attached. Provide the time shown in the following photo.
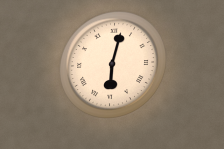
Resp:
6:02
